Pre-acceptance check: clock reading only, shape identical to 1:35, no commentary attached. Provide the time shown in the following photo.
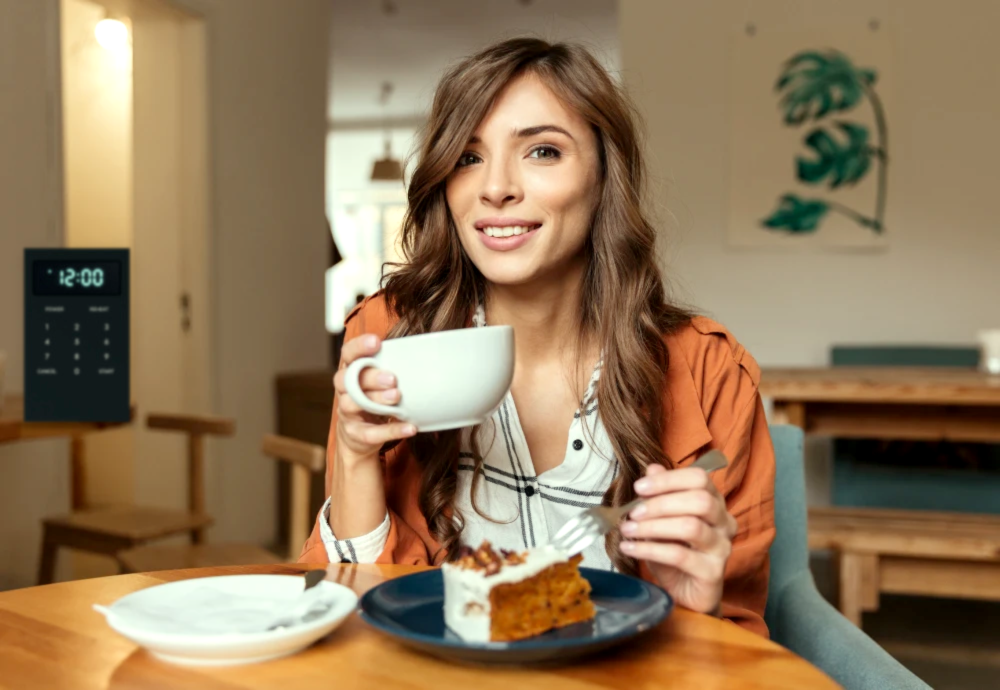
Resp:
12:00
